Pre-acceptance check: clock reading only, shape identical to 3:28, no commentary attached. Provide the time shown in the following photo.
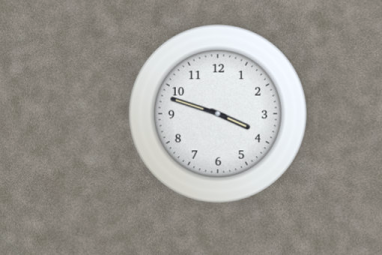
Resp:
3:48
